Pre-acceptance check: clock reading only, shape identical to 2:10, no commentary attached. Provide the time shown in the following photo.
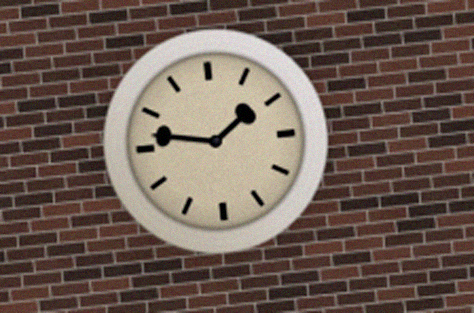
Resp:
1:47
